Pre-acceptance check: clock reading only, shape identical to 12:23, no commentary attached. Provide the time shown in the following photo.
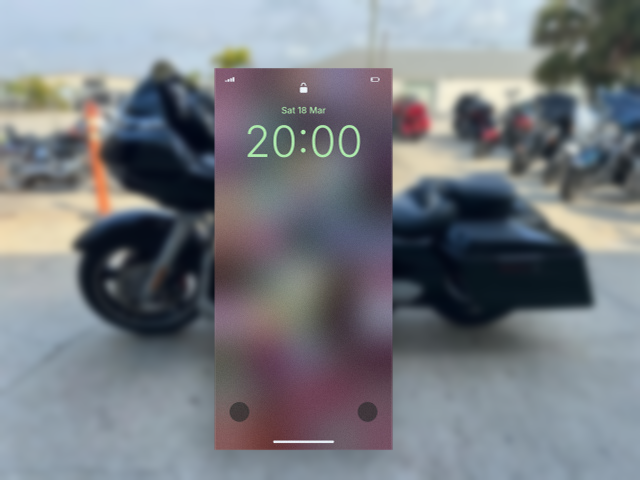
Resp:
20:00
